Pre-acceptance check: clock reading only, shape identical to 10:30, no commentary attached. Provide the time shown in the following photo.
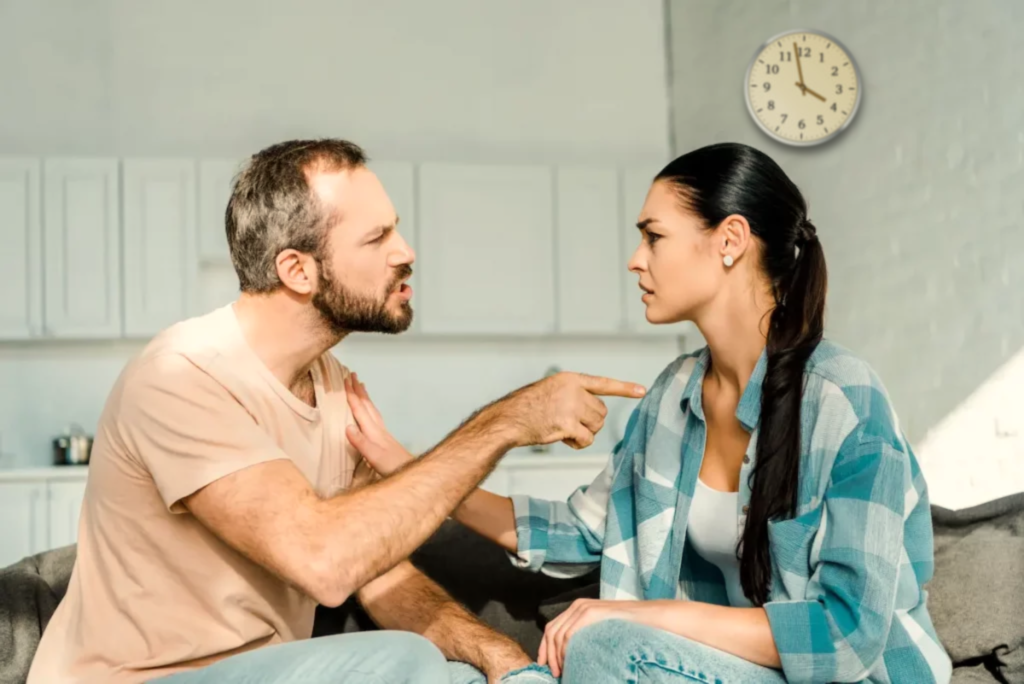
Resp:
3:58
